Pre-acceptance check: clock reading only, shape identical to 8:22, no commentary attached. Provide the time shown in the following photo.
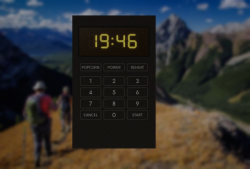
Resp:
19:46
